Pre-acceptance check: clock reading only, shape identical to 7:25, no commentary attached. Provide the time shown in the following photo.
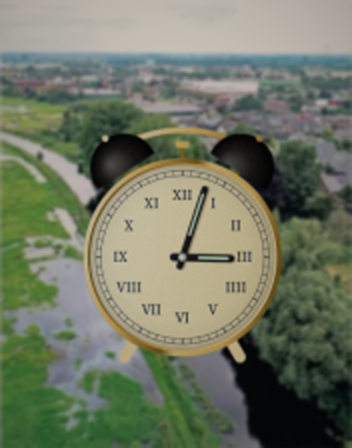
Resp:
3:03
